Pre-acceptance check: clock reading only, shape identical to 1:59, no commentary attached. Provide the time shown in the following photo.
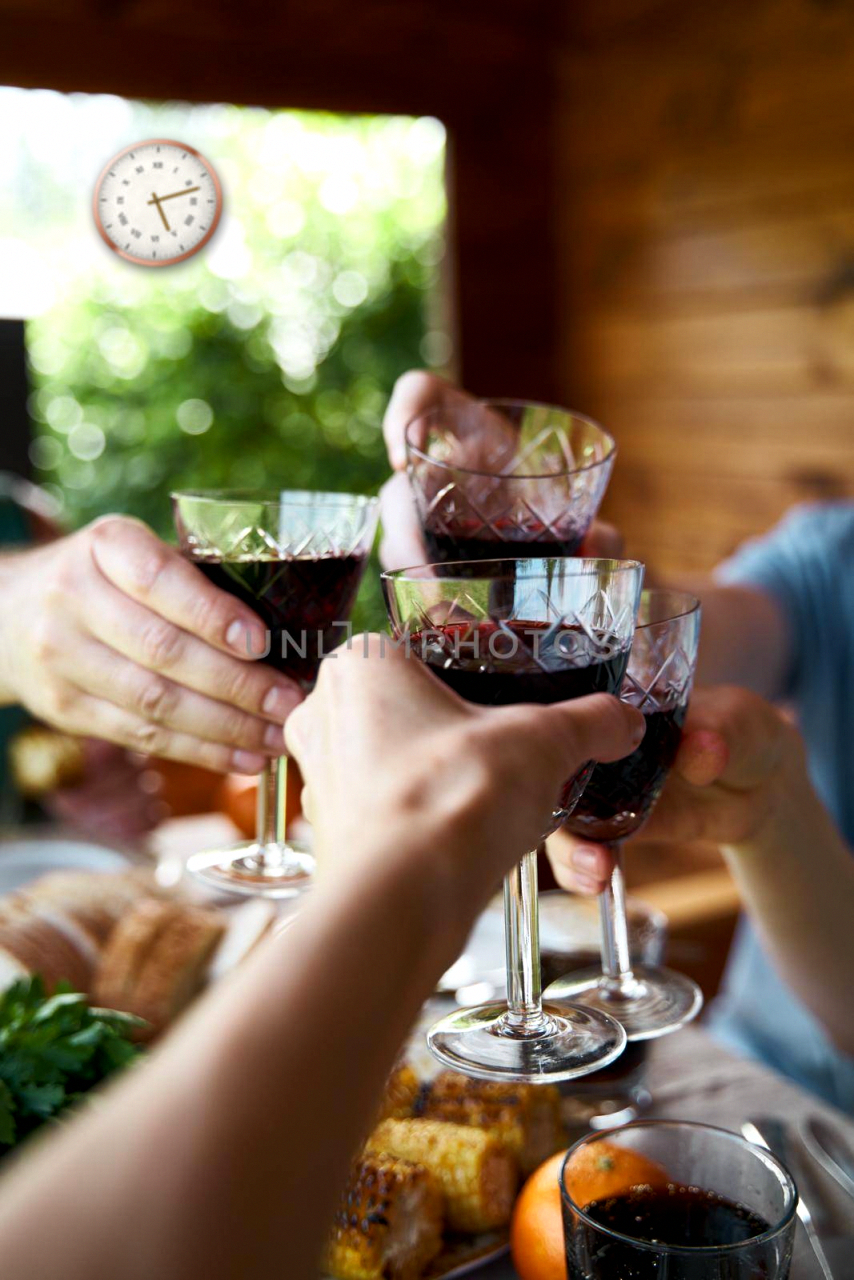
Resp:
5:12
